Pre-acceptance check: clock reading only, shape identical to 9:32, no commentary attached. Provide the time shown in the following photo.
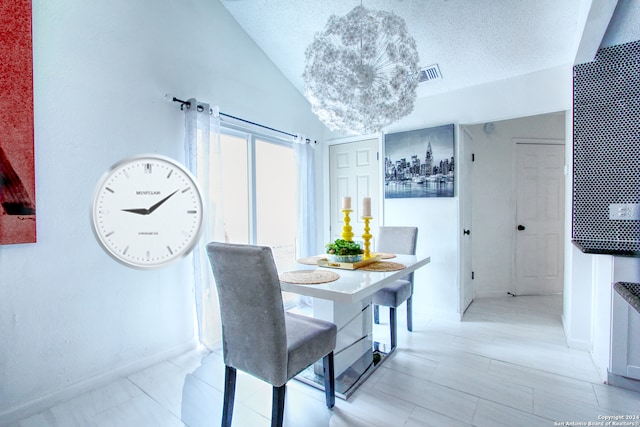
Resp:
9:09
